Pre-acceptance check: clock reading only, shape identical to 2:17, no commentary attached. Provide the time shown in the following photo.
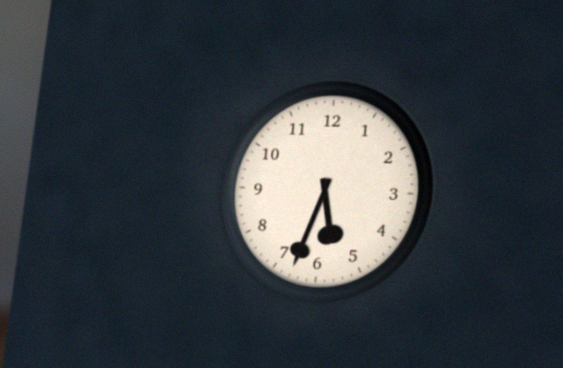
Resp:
5:33
